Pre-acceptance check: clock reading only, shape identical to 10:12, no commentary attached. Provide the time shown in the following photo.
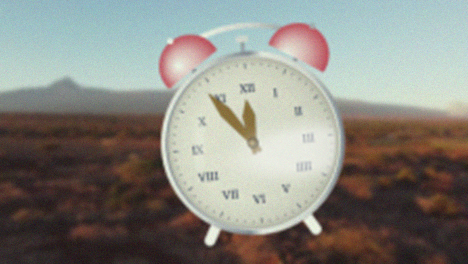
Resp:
11:54
